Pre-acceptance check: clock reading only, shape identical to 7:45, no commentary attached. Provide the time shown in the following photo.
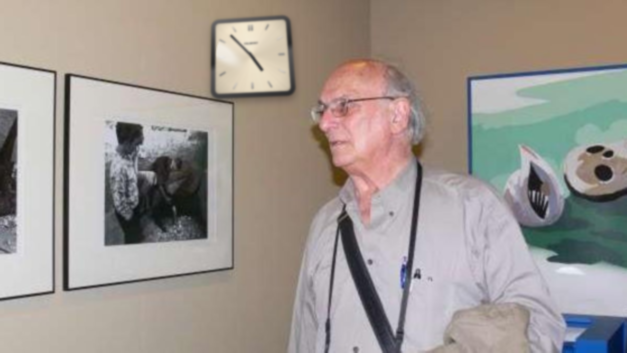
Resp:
4:53
